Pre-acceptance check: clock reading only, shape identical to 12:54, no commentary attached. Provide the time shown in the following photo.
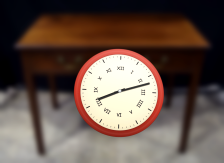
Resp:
8:12
